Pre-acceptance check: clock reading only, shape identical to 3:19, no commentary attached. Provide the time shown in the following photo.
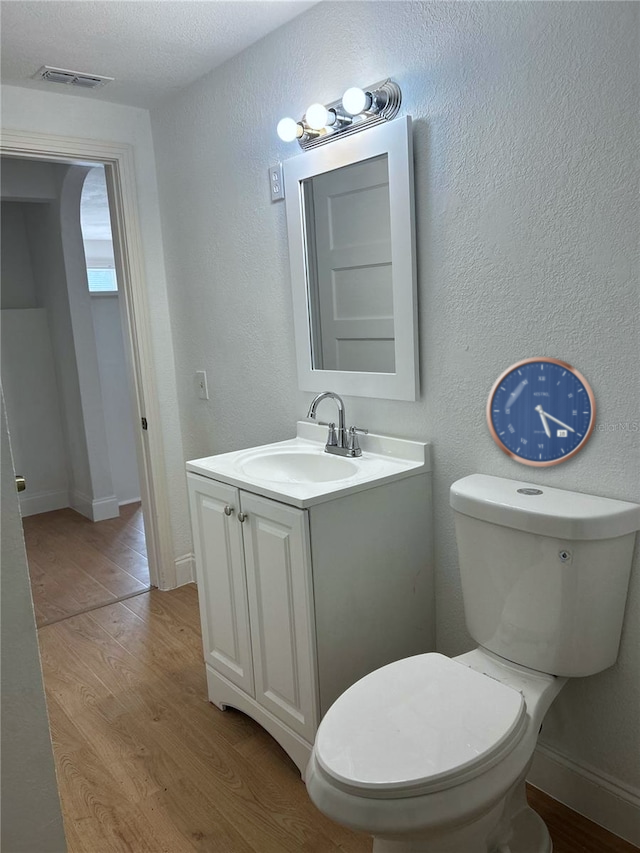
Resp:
5:20
